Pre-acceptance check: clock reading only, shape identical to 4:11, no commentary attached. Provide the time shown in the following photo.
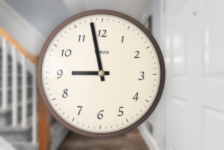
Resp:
8:58
